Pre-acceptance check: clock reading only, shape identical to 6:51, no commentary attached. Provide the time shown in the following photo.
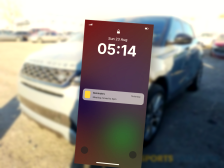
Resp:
5:14
